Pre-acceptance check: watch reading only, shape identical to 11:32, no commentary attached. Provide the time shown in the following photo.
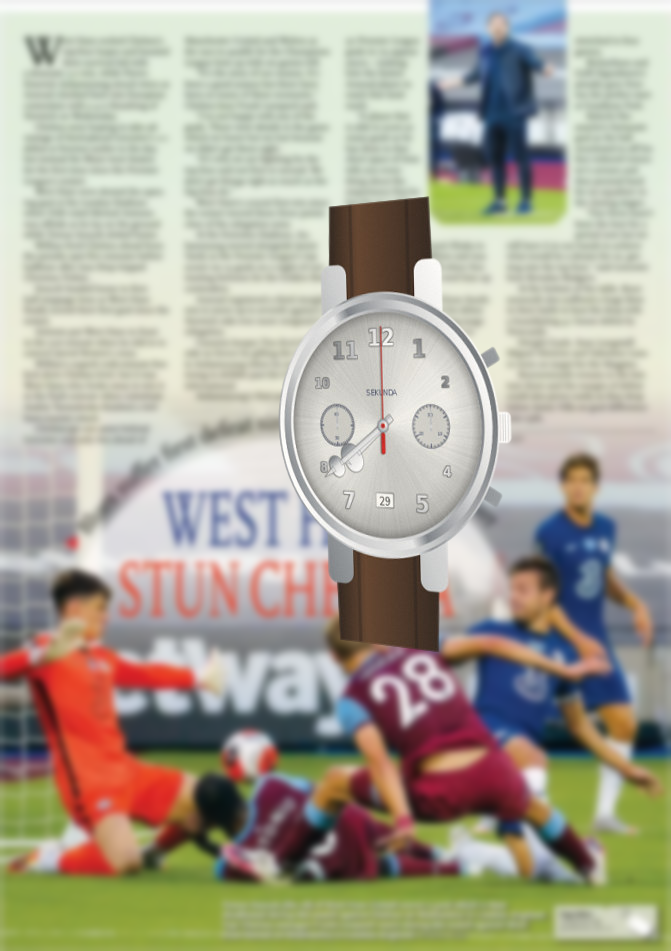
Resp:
7:39
